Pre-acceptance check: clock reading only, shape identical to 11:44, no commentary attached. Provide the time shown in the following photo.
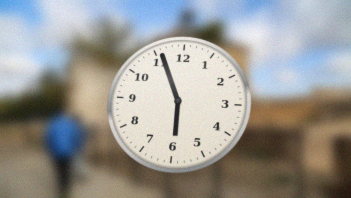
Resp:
5:56
